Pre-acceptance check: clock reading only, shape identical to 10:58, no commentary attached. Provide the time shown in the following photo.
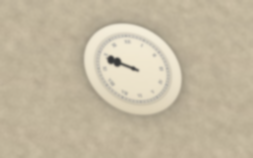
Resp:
9:49
